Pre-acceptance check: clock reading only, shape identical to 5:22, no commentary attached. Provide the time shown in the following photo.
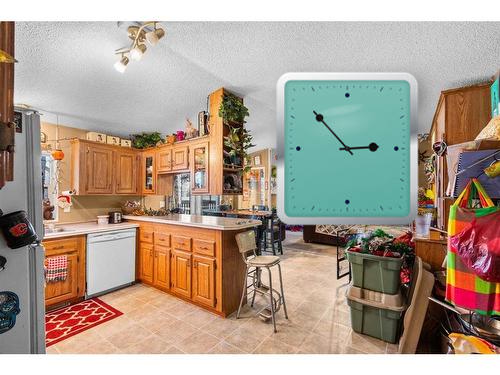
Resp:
2:53
